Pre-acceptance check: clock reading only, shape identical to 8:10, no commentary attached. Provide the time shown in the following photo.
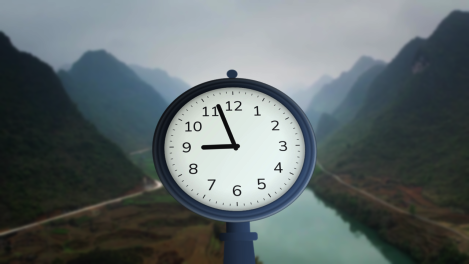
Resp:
8:57
